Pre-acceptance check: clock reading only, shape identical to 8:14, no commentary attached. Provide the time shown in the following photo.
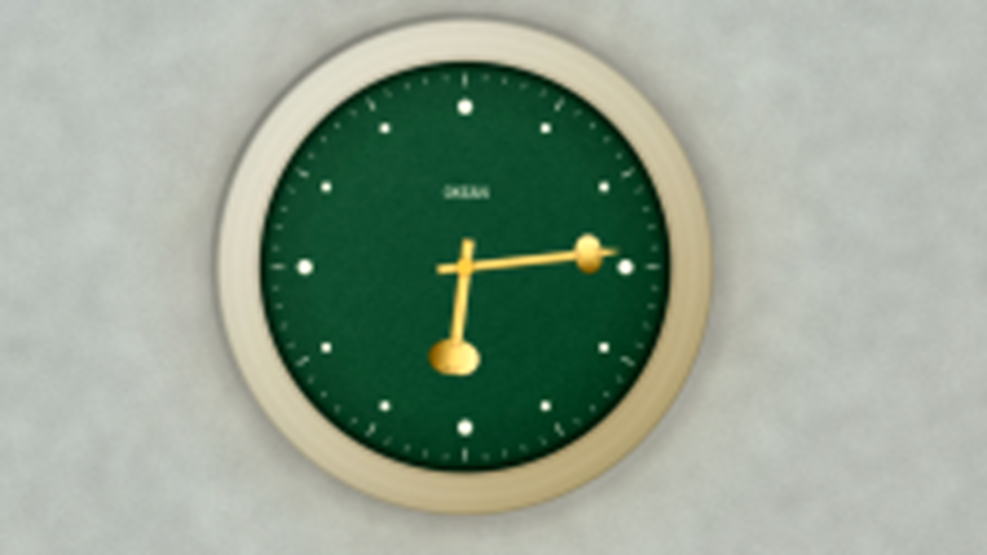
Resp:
6:14
